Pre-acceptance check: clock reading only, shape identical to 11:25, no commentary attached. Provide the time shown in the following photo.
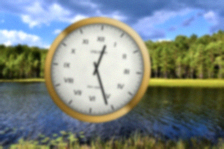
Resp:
12:26
